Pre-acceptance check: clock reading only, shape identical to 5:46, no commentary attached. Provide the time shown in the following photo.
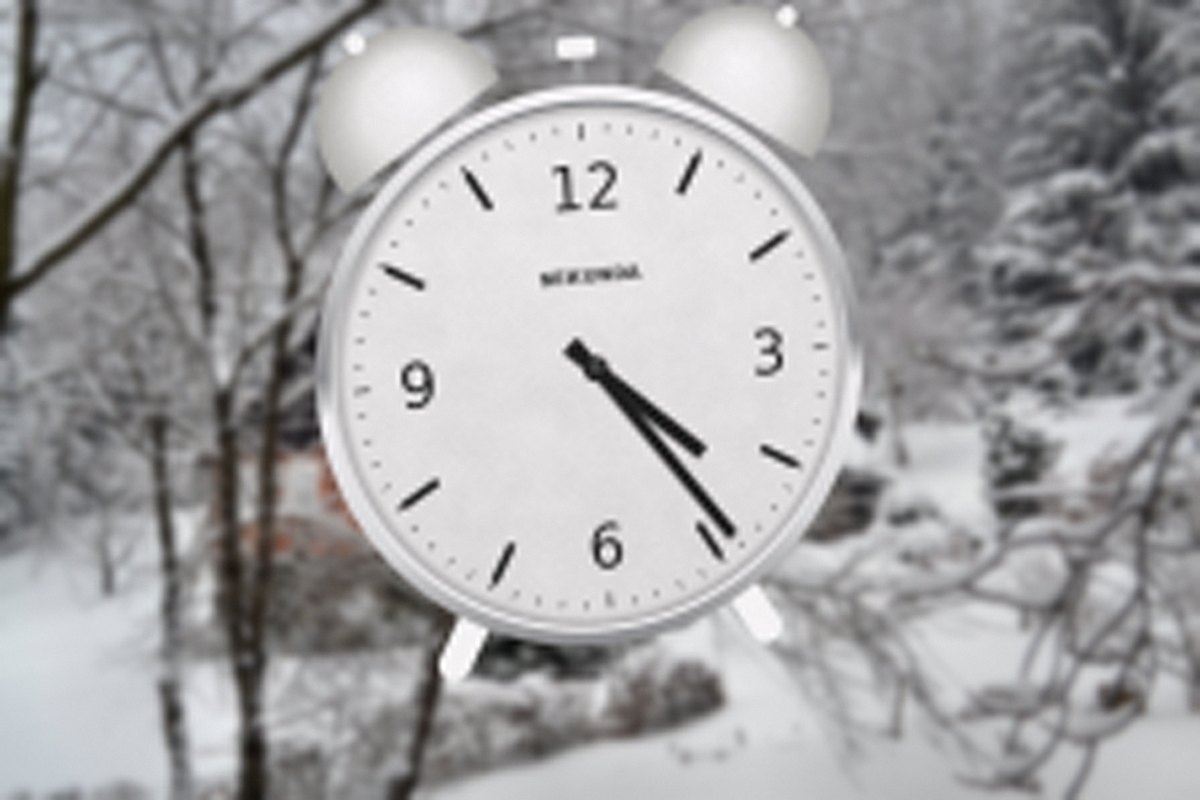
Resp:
4:24
